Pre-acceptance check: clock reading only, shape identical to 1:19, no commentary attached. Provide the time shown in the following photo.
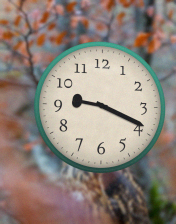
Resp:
9:19
